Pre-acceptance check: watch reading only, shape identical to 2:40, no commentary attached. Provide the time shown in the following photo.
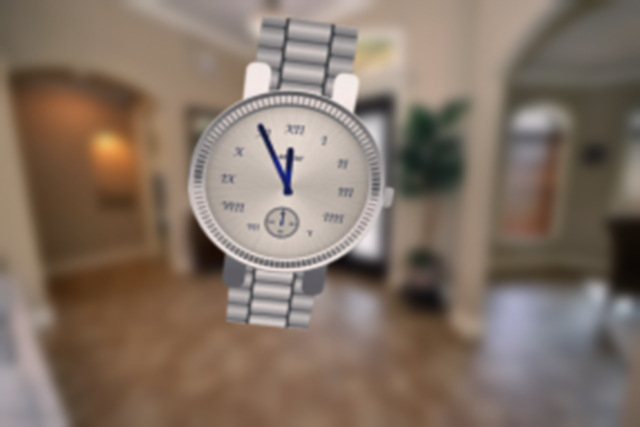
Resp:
11:55
